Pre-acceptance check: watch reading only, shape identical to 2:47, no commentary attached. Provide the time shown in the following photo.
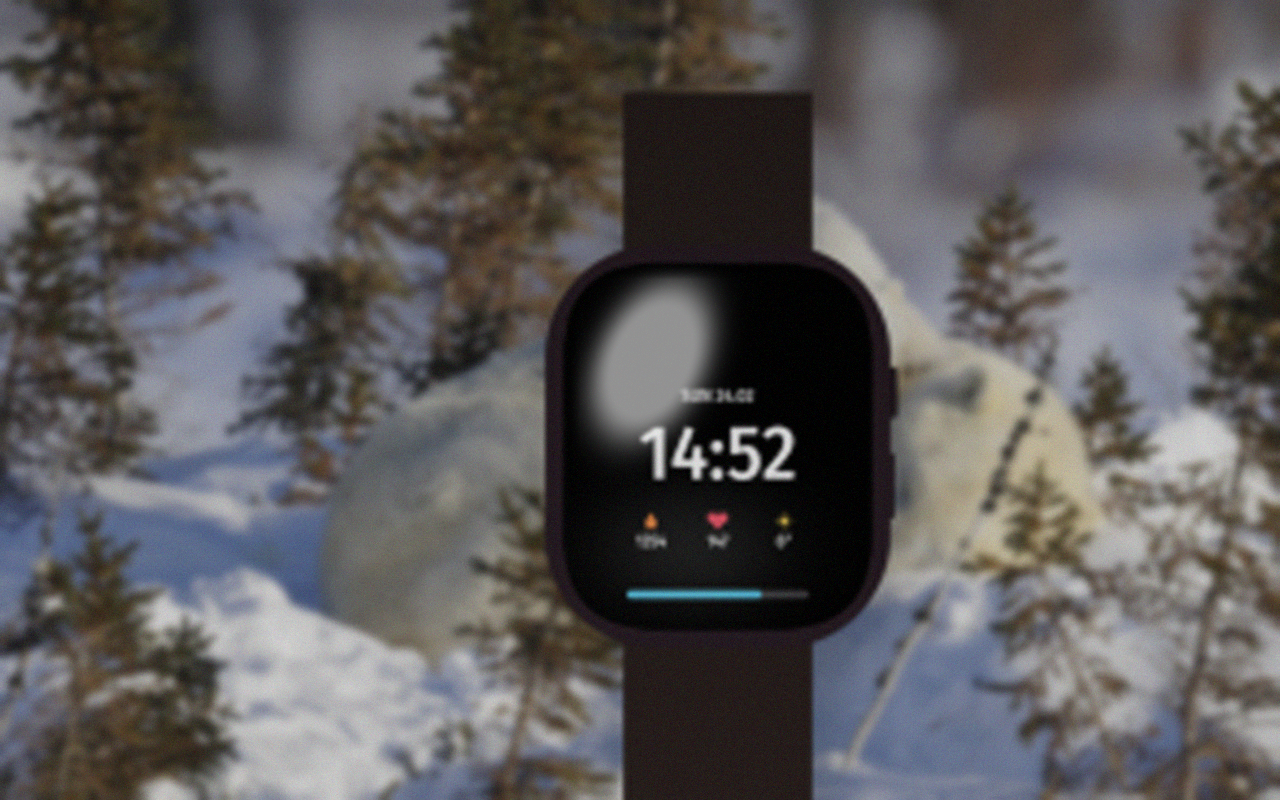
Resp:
14:52
